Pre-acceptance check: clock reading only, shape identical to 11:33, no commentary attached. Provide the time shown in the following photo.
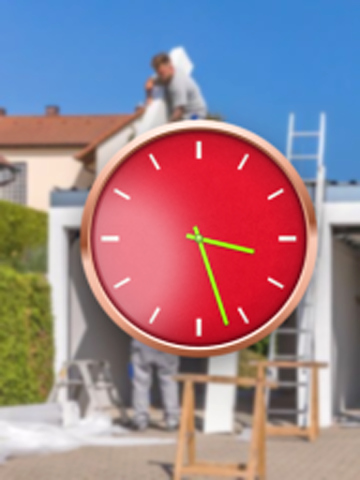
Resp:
3:27
